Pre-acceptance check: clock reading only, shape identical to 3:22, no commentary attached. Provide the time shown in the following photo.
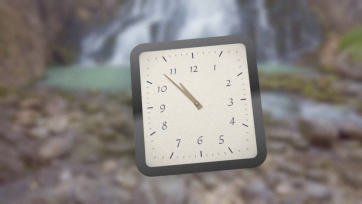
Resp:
10:53
